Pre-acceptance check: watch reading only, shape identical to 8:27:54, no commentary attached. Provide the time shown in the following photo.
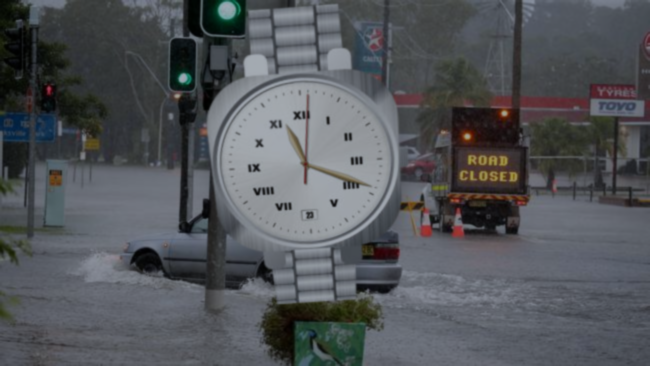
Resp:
11:19:01
